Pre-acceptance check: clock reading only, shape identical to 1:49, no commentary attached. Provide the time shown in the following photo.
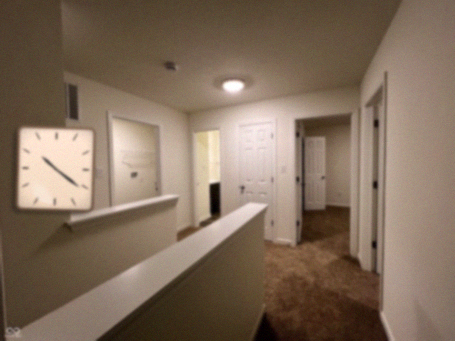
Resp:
10:21
